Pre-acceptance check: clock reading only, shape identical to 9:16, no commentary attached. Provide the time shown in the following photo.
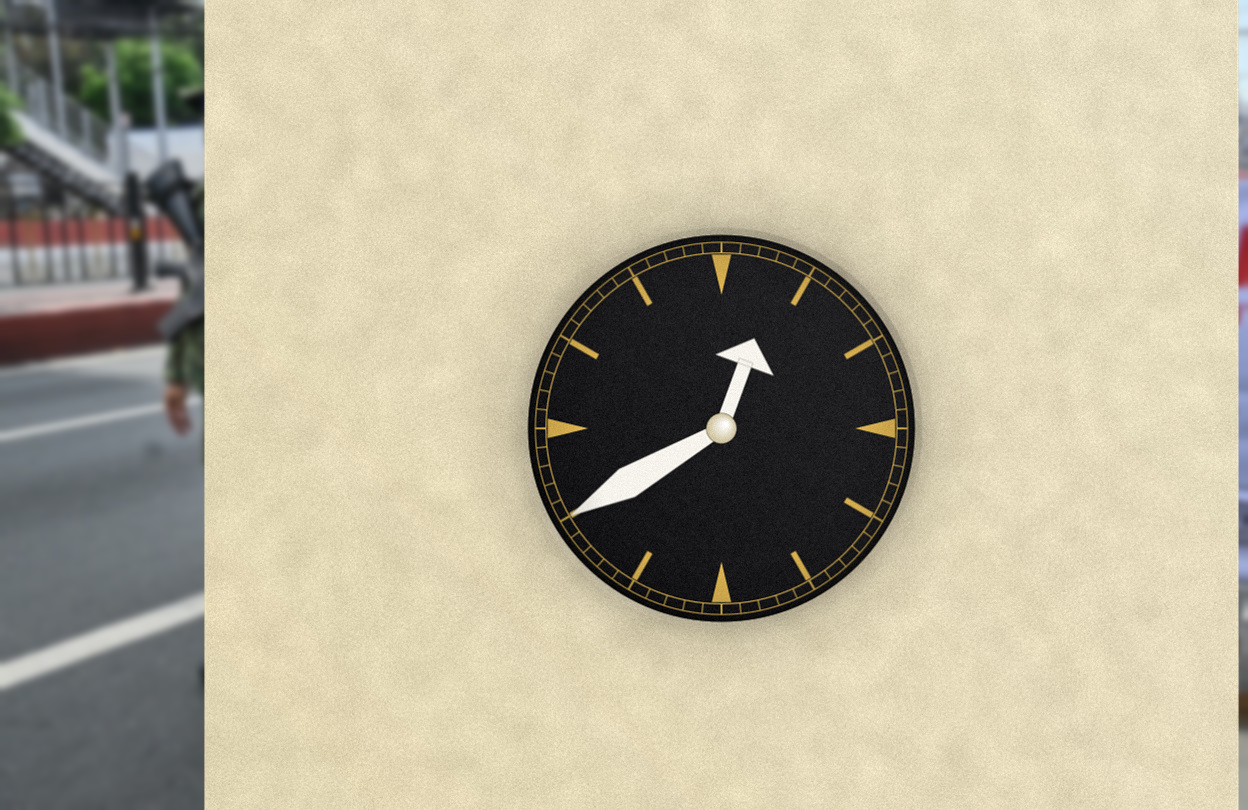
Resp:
12:40
